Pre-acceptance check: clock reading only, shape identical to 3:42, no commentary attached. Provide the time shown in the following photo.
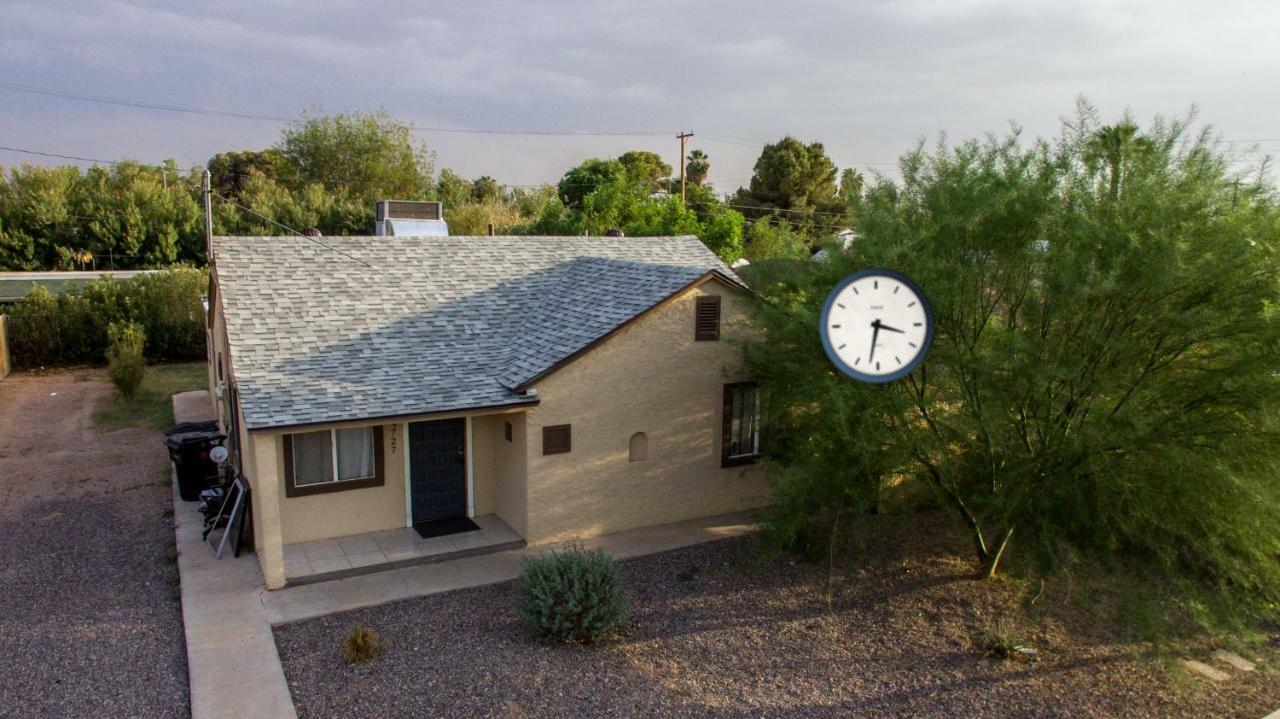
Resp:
3:32
